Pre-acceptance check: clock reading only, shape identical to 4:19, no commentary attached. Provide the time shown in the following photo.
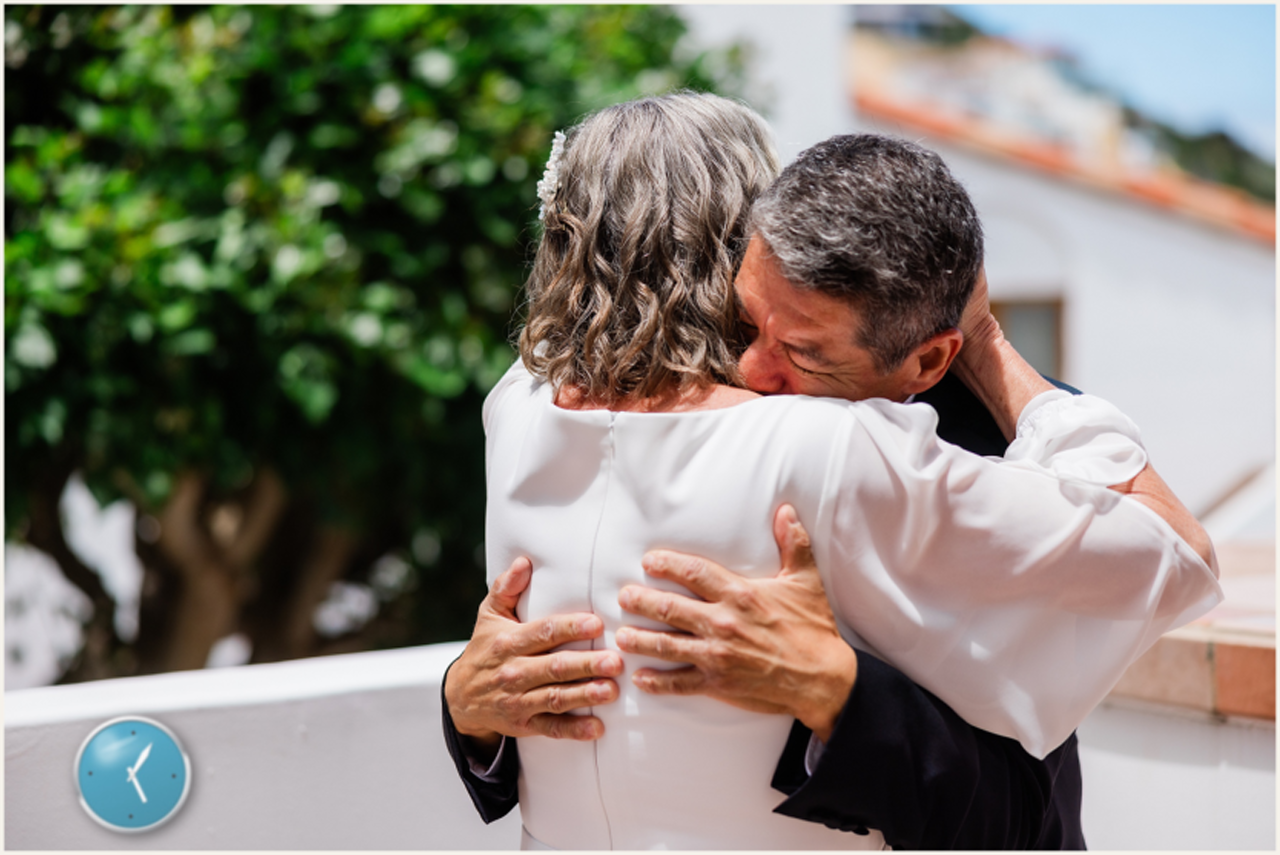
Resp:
5:05
